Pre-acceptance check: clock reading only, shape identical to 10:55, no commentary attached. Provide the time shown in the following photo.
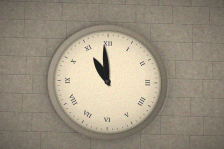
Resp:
10:59
